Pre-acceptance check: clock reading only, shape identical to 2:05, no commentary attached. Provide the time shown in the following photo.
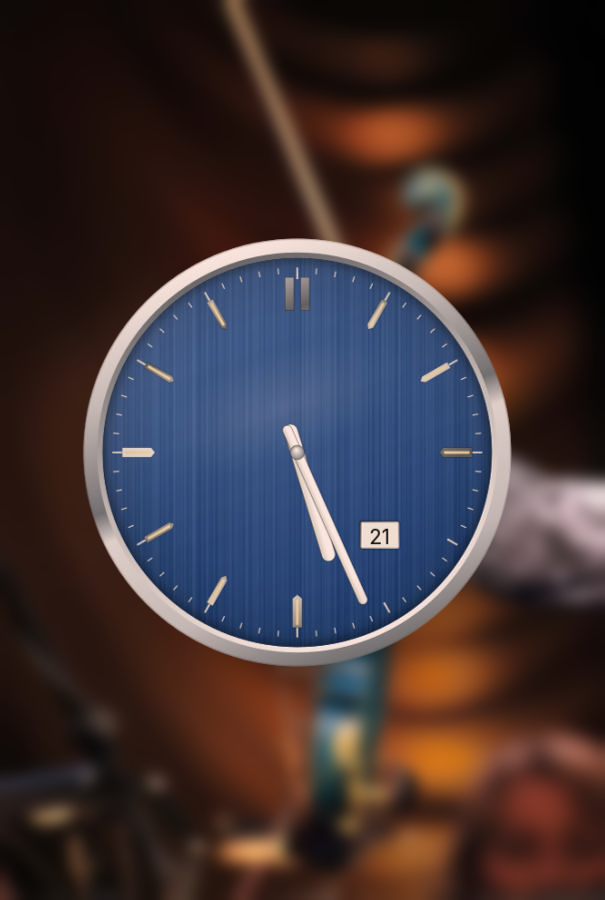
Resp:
5:26
